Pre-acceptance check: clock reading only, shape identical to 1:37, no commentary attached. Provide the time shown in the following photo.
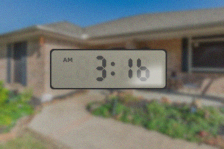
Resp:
3:16
